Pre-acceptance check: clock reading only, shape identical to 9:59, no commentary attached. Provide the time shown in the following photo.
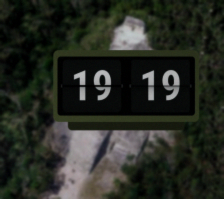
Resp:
19:19
